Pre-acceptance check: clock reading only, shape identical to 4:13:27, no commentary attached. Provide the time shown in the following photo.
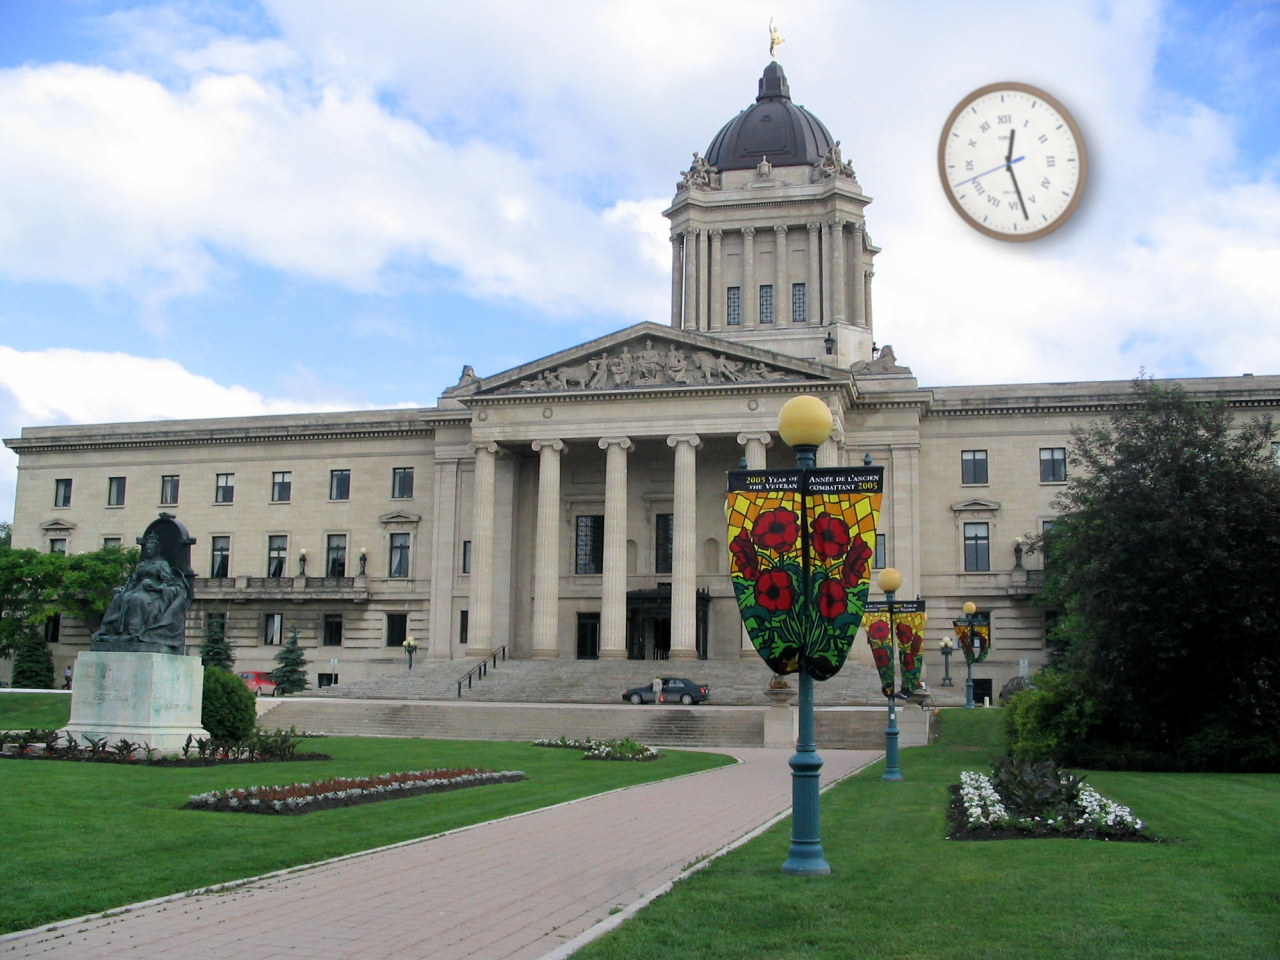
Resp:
12:27:42
